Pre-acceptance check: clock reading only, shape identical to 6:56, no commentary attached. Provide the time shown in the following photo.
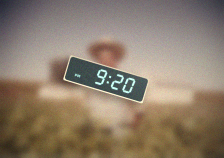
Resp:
9:20
